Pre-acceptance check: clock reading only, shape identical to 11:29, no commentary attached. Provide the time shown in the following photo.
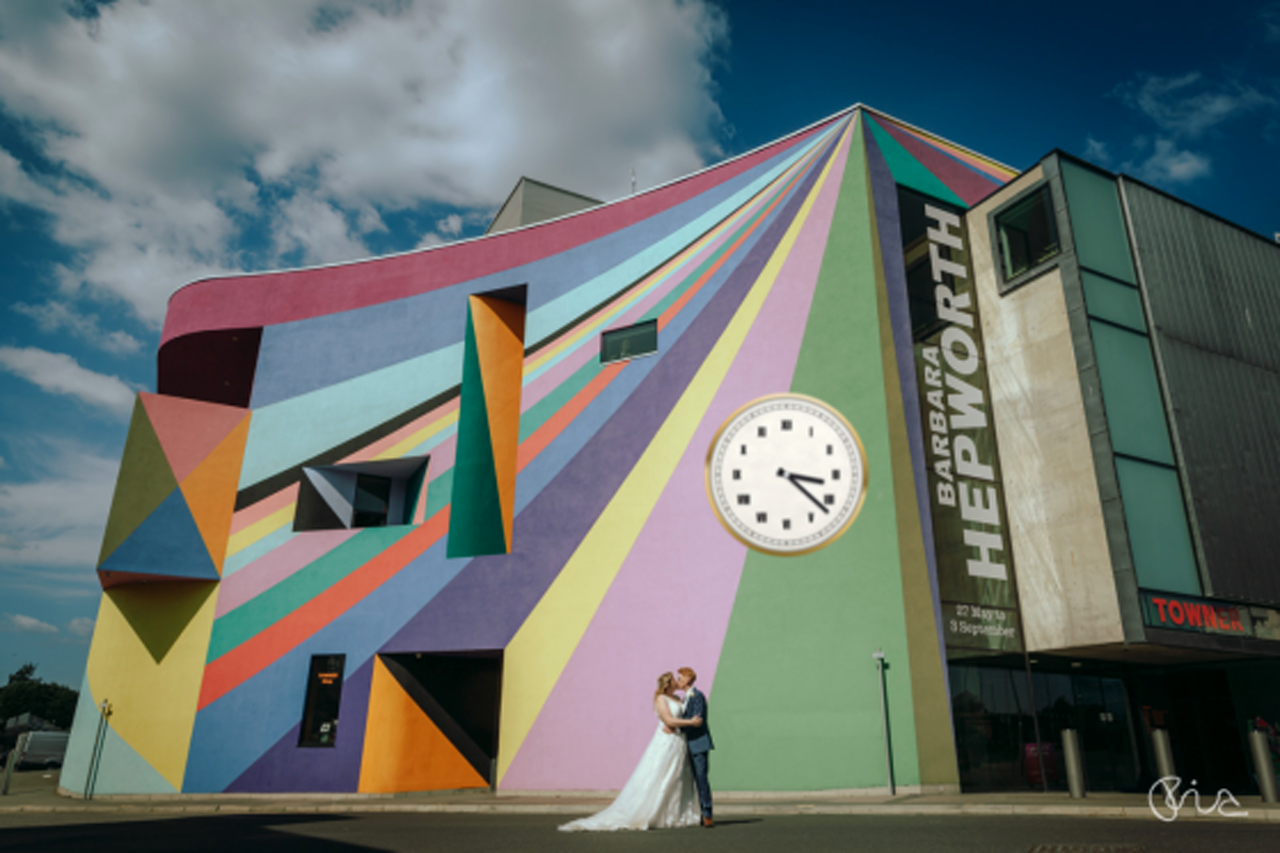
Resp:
3:22
